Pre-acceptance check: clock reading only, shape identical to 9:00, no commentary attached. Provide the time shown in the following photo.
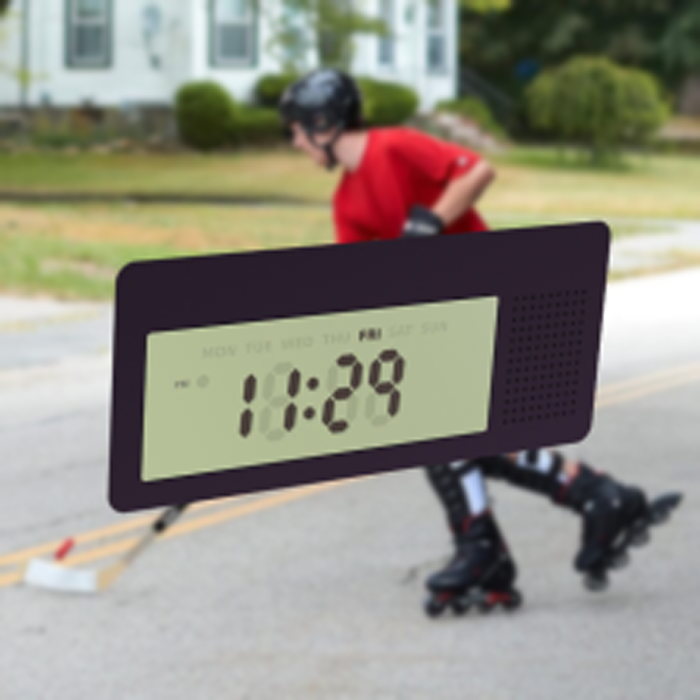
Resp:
11:29
